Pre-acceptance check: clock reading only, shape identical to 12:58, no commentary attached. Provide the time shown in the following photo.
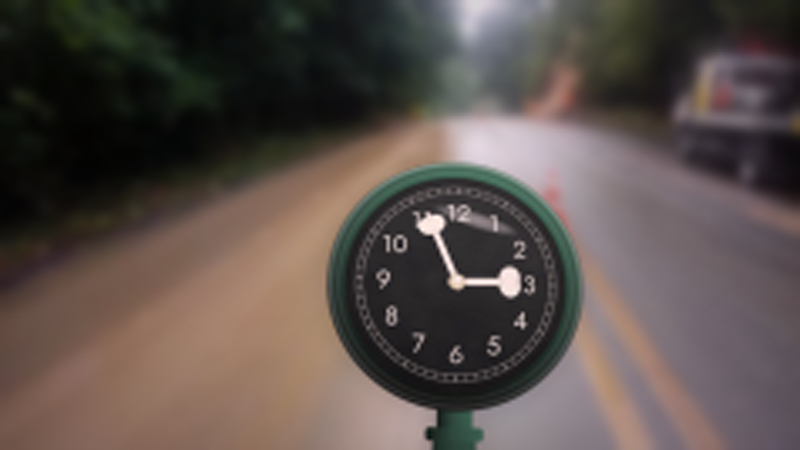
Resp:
2:56
